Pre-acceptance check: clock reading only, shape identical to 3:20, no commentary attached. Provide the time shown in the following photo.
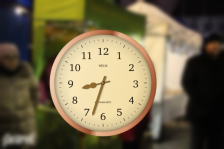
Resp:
8:33
